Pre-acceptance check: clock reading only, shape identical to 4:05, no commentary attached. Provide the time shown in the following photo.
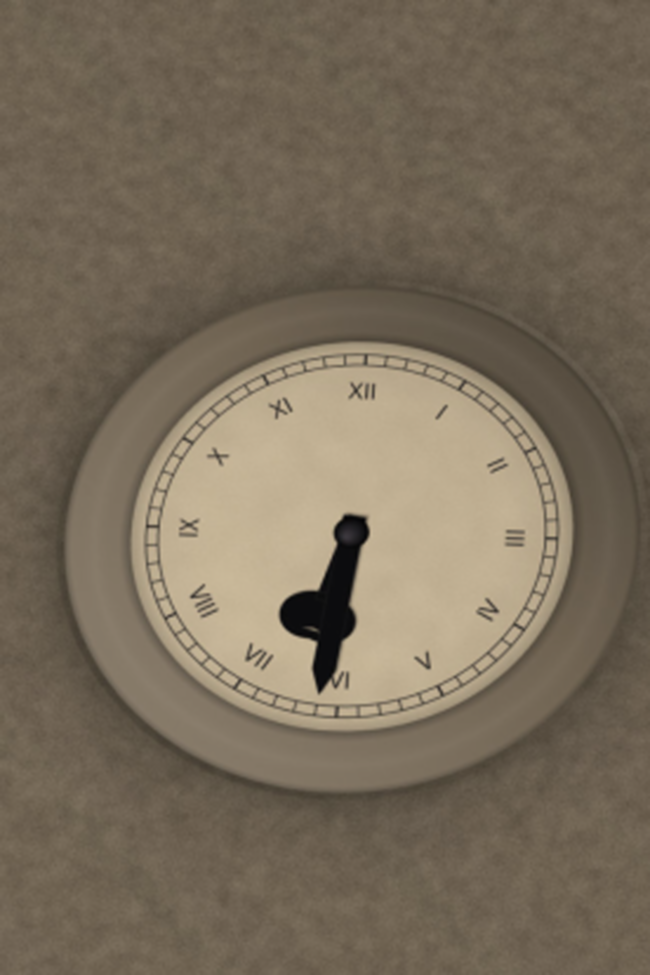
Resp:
6:31
